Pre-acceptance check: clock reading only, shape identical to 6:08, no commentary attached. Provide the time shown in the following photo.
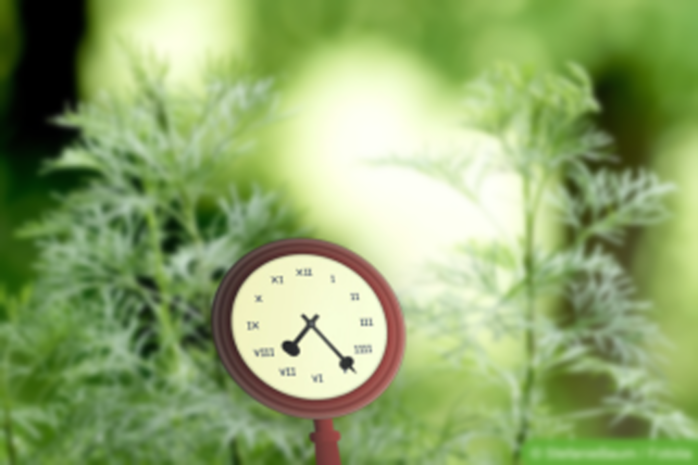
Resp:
7:24
